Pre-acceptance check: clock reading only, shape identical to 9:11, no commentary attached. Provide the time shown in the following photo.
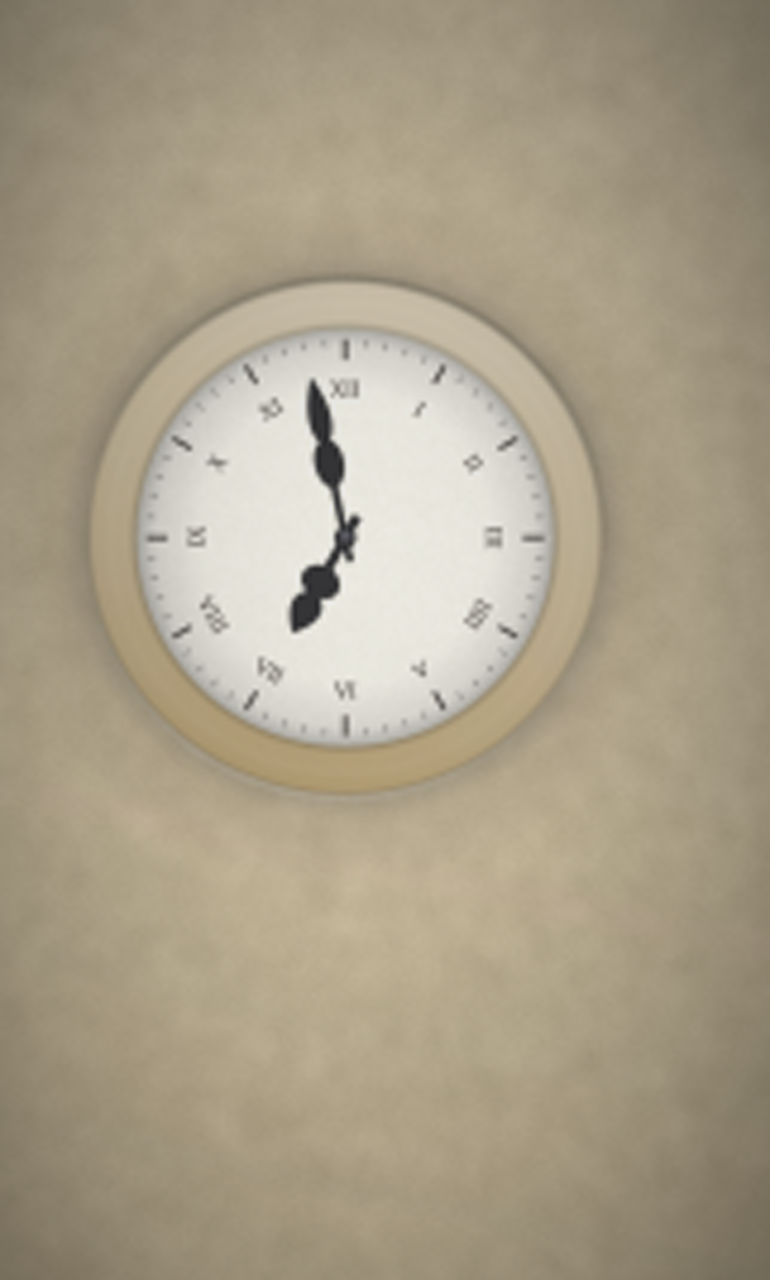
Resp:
6:58
